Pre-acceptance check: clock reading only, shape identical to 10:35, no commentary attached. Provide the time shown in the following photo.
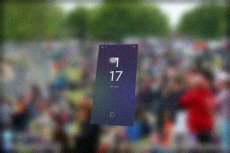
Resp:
1:17
